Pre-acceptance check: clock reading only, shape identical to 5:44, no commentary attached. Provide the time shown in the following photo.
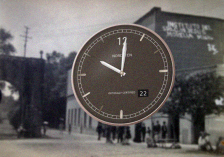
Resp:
10:01
